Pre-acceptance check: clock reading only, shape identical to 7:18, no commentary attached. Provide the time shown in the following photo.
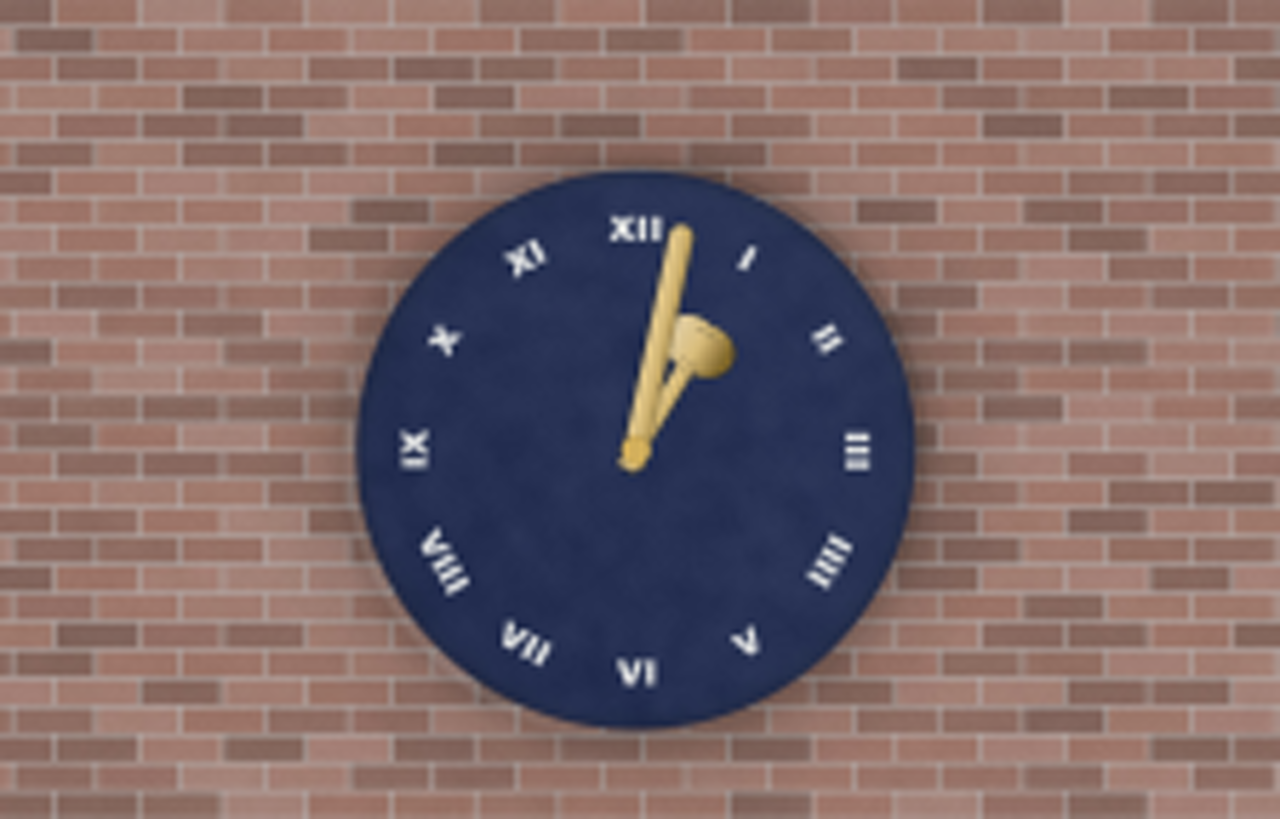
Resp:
1:02
